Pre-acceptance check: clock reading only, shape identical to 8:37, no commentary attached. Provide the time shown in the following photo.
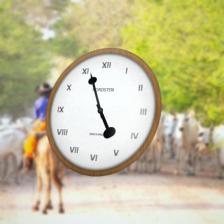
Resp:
4:56
